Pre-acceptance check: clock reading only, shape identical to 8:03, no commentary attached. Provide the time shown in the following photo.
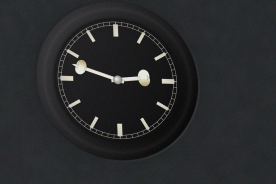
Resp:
2:48
